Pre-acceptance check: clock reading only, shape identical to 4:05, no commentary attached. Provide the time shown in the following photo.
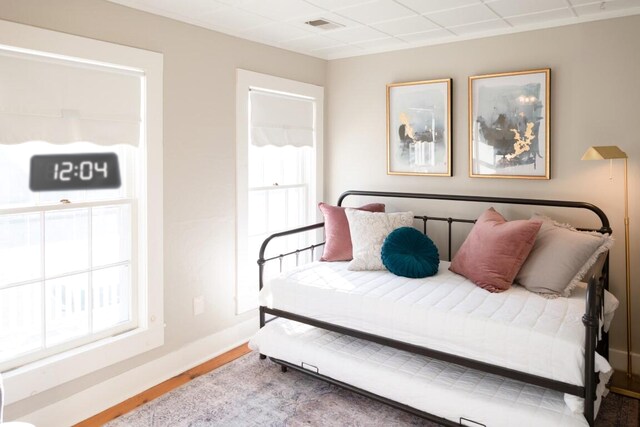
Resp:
12:04
